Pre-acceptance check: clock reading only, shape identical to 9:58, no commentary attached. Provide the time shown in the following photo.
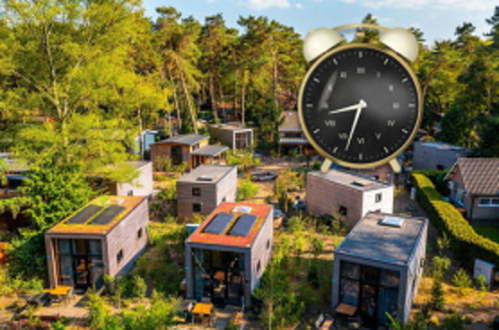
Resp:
8:33
